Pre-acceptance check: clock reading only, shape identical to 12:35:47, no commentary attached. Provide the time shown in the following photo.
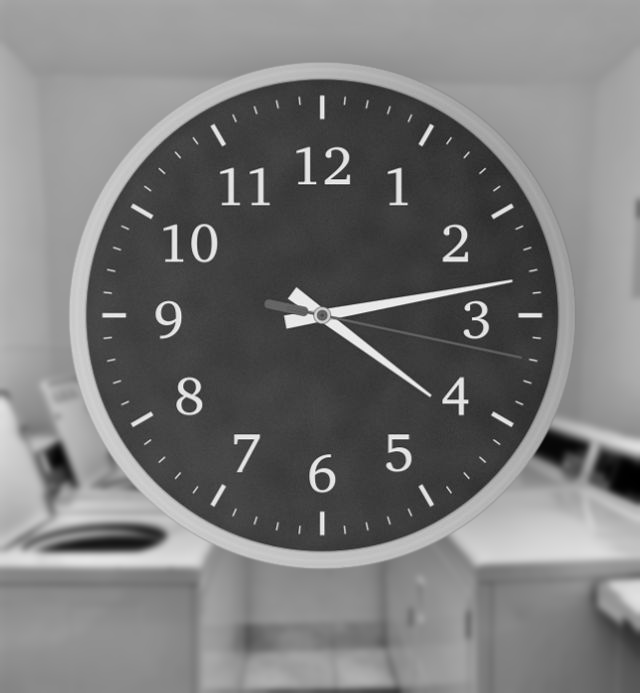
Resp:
4:13:17
